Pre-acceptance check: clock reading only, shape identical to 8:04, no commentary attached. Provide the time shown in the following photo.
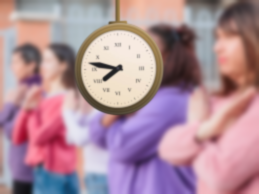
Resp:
7:47
